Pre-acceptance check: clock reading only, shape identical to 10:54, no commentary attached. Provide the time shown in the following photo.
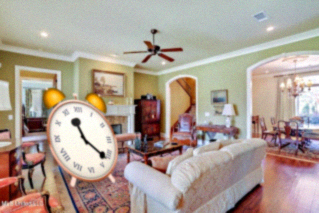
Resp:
11:22
